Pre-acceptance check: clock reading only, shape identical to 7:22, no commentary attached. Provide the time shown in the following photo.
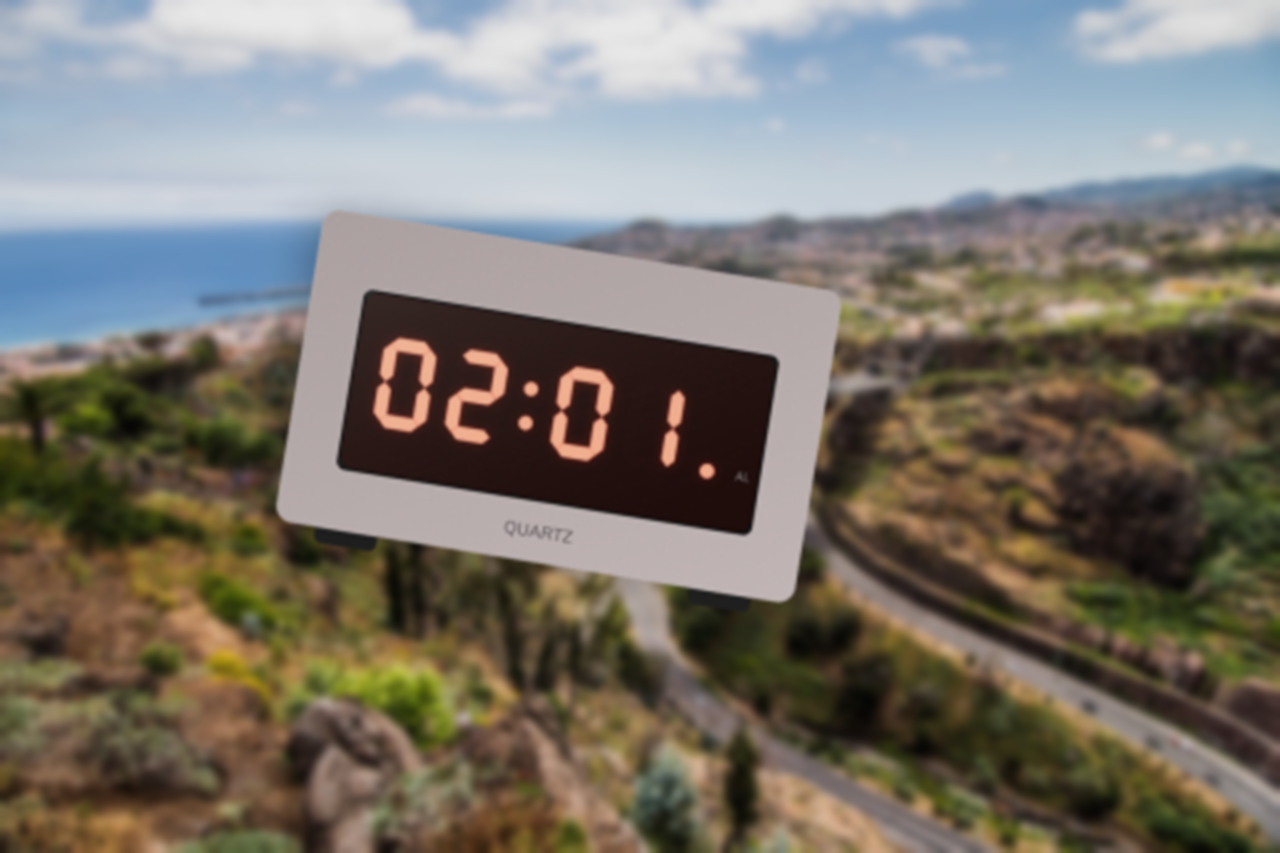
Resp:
2:01
